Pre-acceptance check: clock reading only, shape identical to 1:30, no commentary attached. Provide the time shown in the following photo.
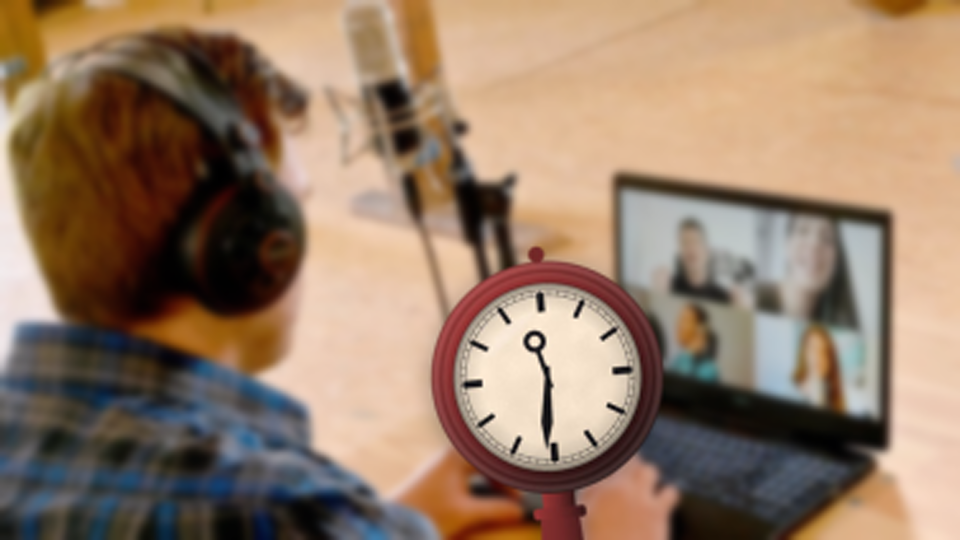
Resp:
11:31
